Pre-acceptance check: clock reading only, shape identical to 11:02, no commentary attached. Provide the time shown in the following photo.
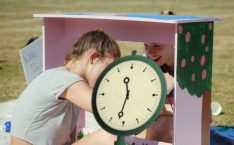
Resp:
11:32
